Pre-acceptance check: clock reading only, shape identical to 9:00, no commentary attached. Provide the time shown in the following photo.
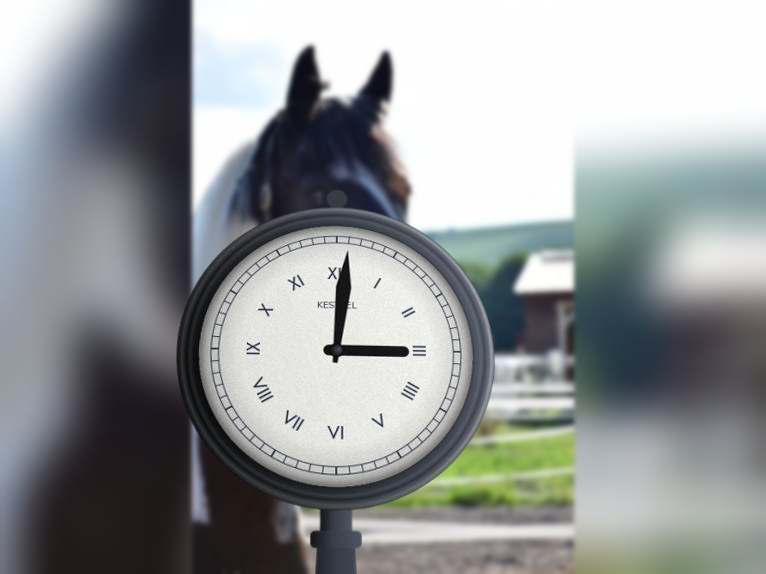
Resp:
3:01
